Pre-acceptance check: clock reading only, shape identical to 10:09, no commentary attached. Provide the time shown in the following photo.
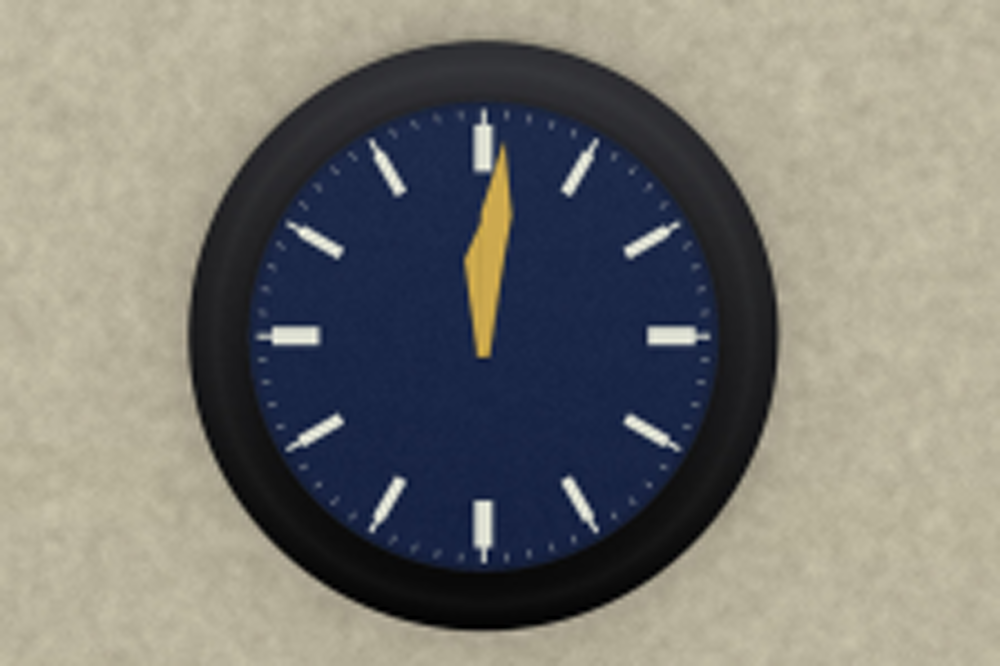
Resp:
12:01
